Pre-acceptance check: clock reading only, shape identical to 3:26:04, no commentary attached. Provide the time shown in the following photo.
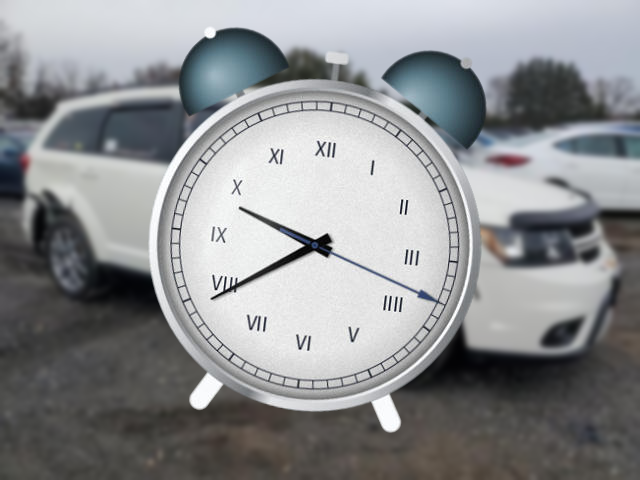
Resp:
9:39:18
